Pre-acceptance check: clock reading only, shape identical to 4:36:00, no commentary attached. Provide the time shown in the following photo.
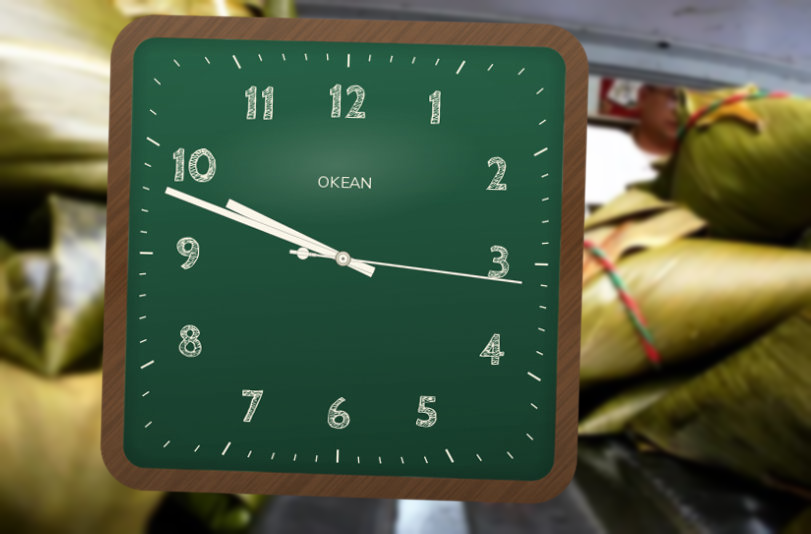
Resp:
9:48:16
